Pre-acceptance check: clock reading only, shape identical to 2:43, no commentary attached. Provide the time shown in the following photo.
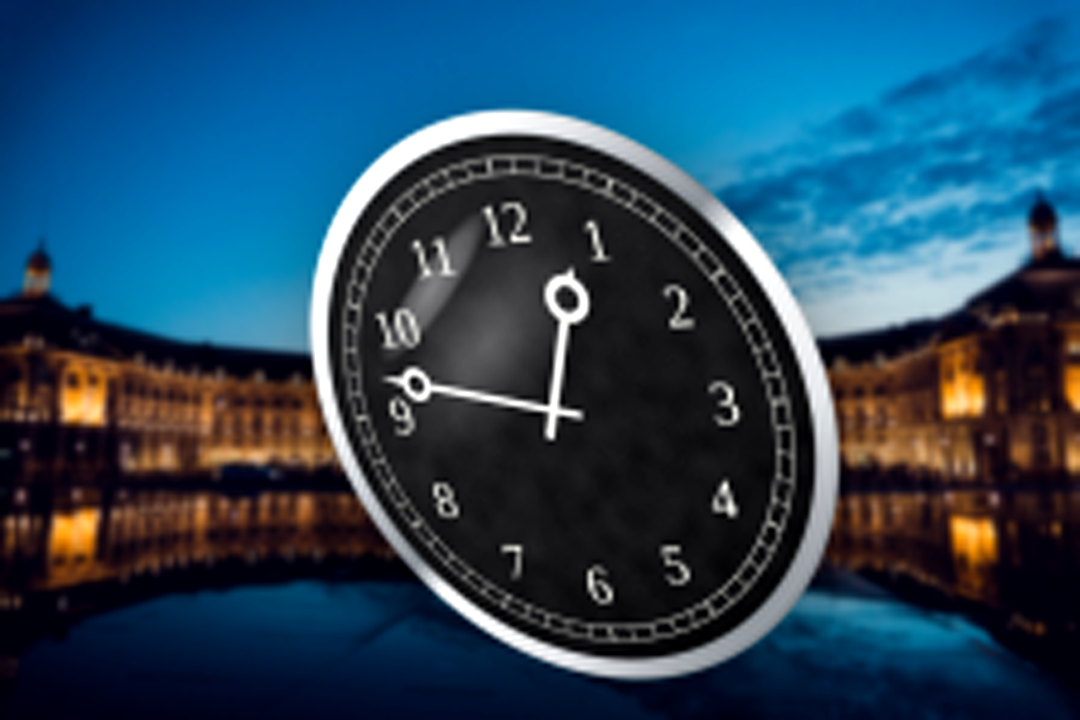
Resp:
12:47
